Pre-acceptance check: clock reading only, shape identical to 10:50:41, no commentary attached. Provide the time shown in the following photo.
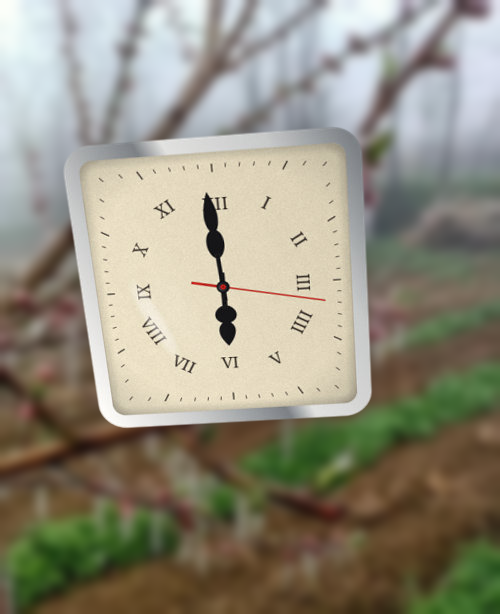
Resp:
5:59:17
